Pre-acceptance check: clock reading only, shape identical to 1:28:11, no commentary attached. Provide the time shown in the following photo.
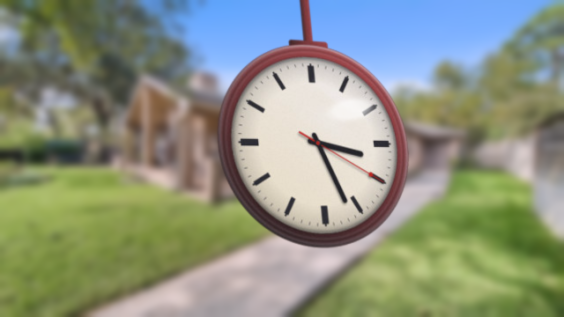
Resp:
3:26:20
